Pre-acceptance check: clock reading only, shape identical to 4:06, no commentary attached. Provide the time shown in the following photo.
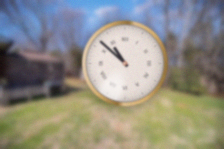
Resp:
10:52
